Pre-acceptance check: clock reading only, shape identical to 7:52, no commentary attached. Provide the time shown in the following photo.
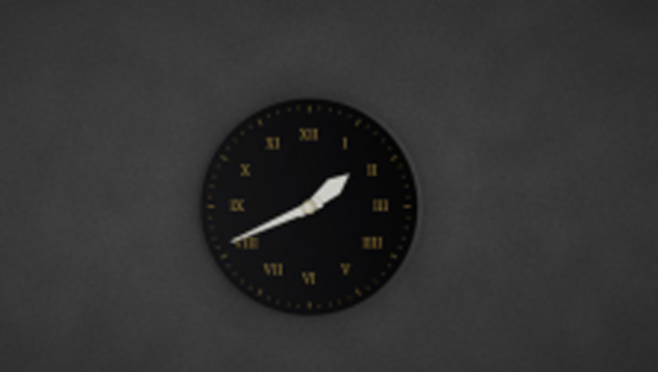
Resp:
1:41
